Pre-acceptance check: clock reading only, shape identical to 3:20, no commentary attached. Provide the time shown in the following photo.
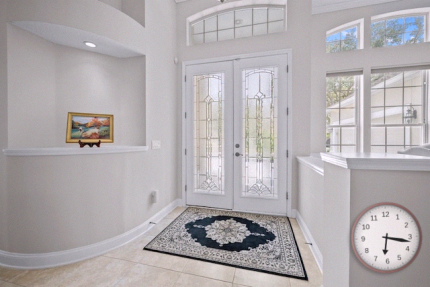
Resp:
6:17
